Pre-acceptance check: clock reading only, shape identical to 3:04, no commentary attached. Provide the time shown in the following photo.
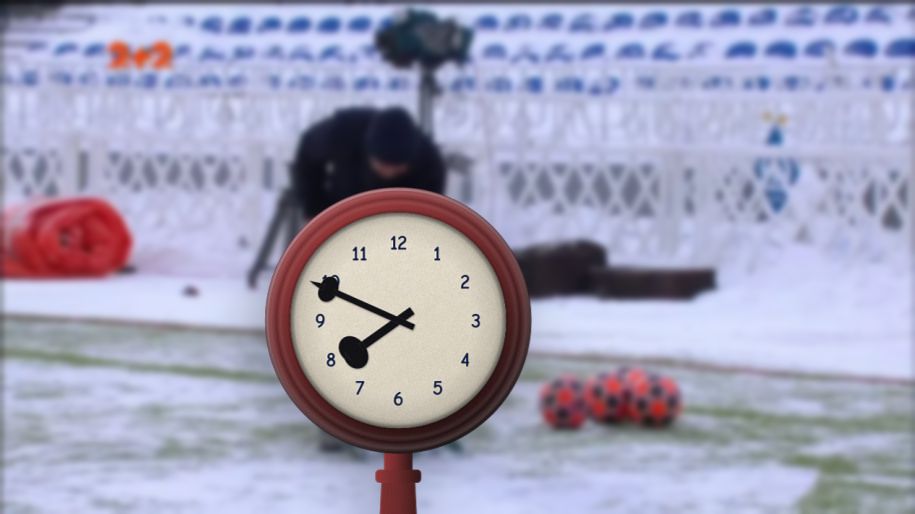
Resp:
7:49
